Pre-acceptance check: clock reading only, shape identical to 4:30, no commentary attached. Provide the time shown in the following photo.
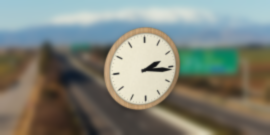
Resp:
2:16
